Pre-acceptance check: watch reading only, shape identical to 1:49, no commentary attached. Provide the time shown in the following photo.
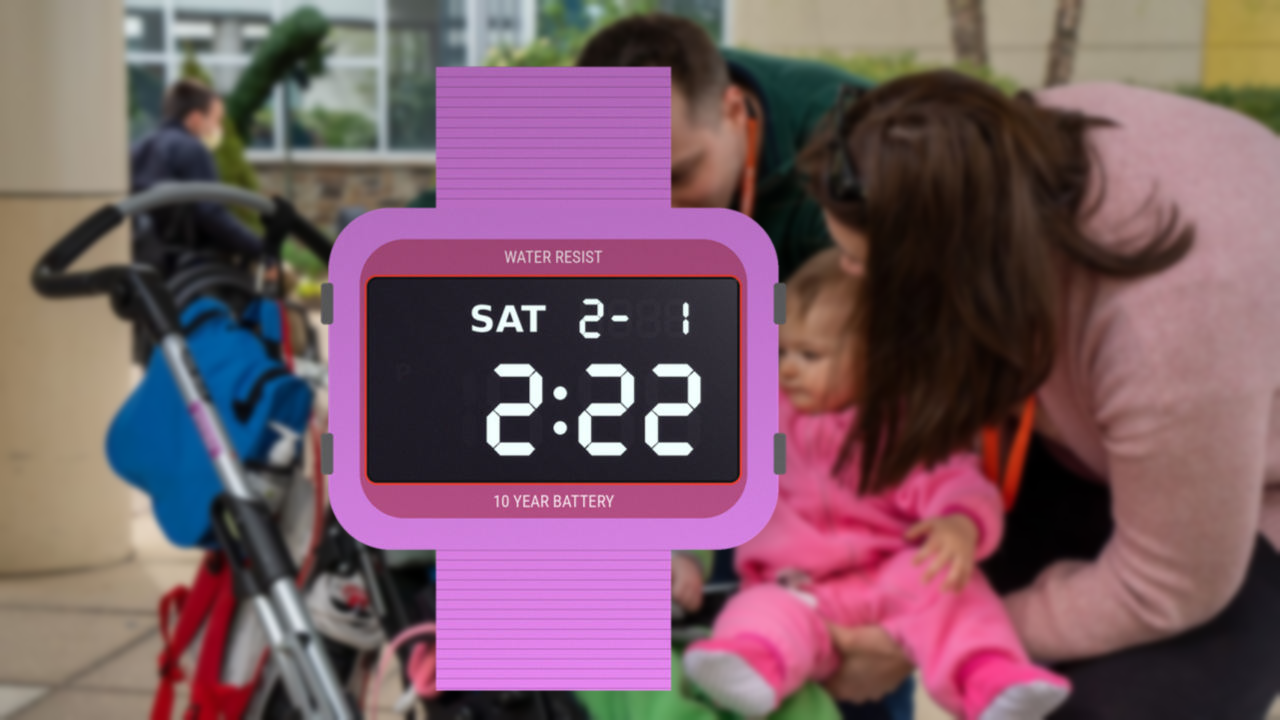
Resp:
2:22
